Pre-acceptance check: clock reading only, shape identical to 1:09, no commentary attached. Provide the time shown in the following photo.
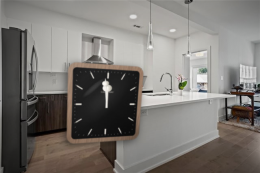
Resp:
11:59
